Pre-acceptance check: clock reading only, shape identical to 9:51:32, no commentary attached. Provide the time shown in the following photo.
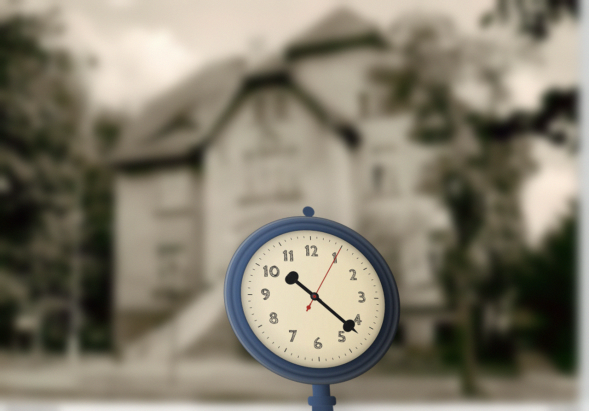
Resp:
10:22:05
